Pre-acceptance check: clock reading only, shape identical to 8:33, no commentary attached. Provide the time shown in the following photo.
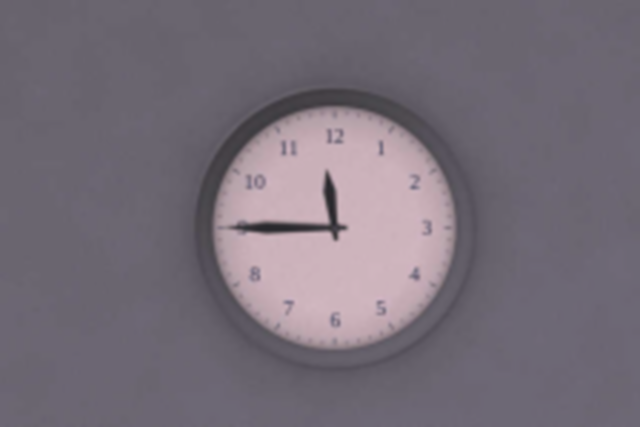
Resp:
11:45
